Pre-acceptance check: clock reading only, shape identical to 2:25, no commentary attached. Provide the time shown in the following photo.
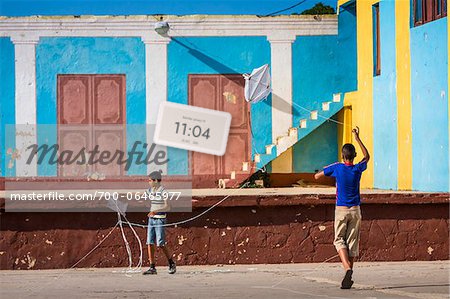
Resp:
11:04
